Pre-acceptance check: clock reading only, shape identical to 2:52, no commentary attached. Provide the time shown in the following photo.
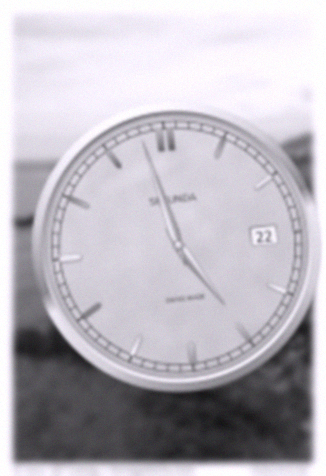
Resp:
4:58
